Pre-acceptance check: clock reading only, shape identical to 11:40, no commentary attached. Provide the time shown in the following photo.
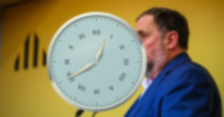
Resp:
12:40
